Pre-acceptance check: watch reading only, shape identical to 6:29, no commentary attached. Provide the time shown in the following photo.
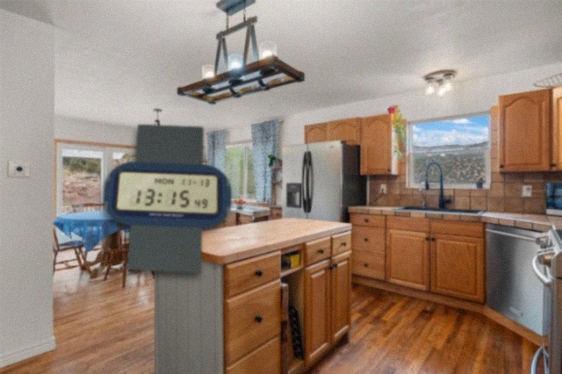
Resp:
13:15
